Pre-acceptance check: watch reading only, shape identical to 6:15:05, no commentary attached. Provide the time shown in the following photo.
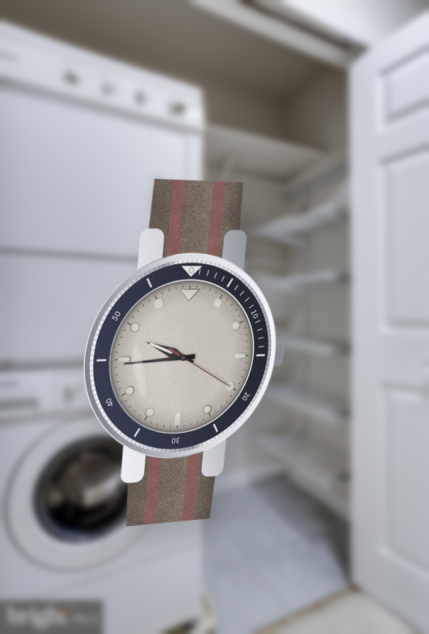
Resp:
9:44:20
